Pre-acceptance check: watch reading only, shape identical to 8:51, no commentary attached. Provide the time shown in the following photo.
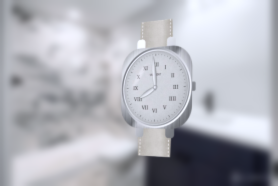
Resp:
7:59
